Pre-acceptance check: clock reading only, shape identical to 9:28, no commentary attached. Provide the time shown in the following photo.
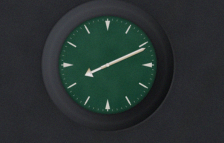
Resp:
8:11
